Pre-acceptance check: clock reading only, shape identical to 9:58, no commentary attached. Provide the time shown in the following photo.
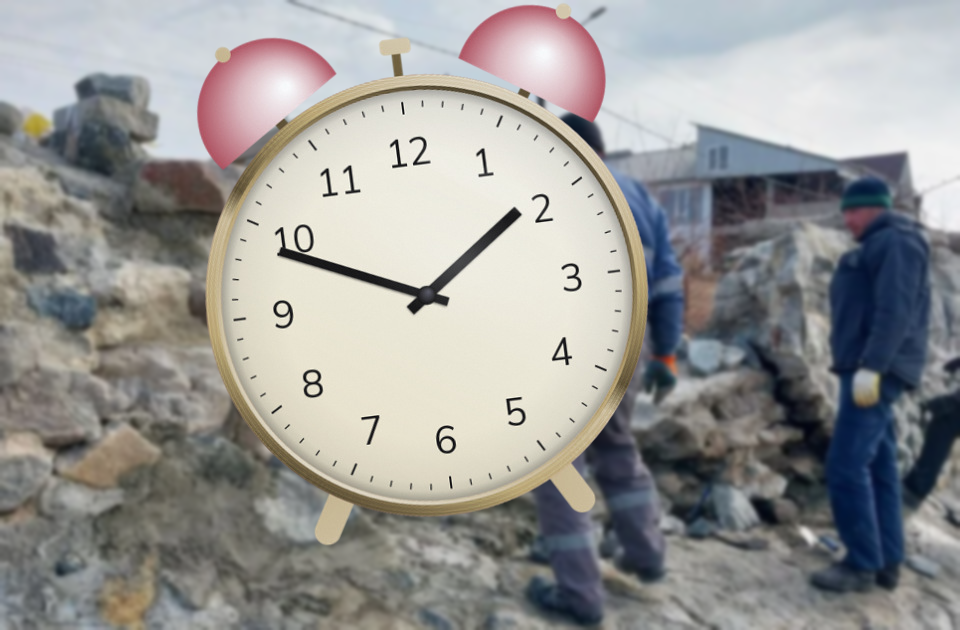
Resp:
1:49
